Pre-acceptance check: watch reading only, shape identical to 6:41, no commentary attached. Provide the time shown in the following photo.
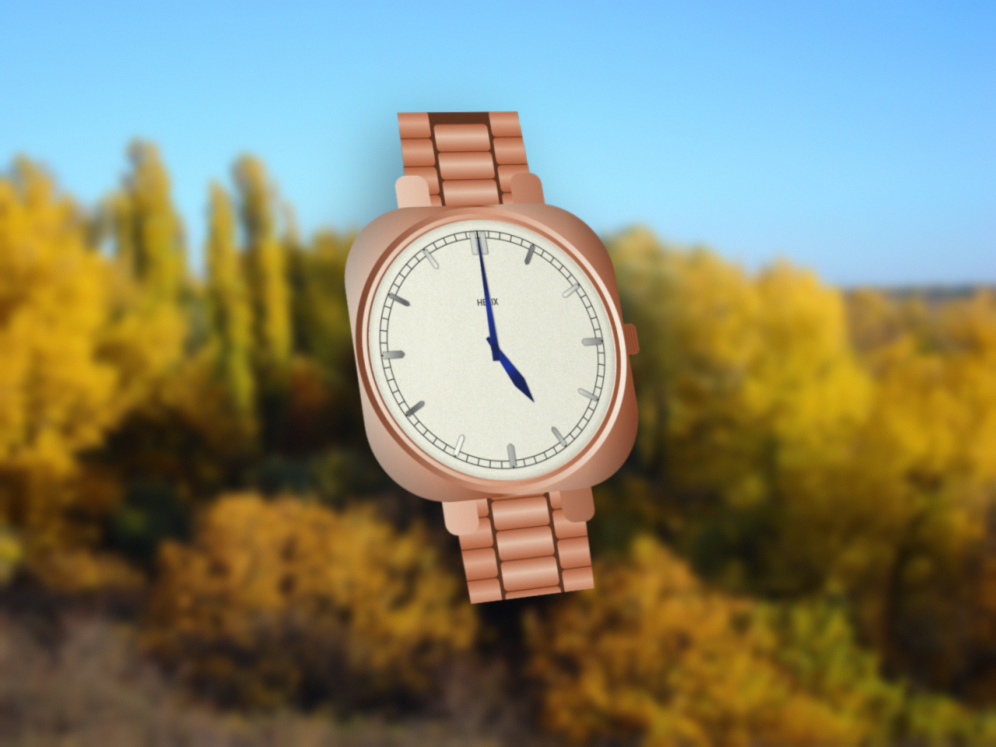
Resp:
5:00
